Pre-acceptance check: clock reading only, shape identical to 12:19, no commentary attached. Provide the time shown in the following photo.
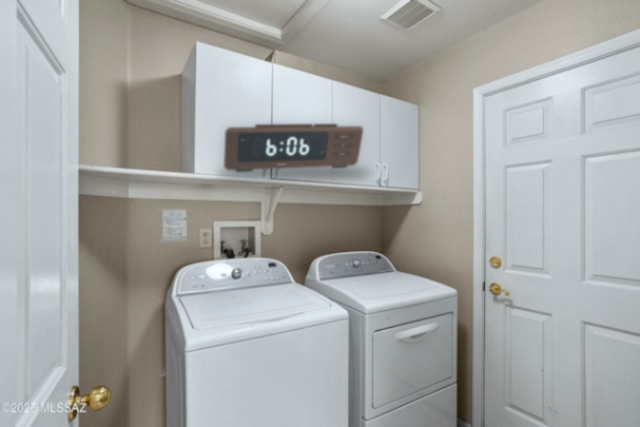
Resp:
6:06
